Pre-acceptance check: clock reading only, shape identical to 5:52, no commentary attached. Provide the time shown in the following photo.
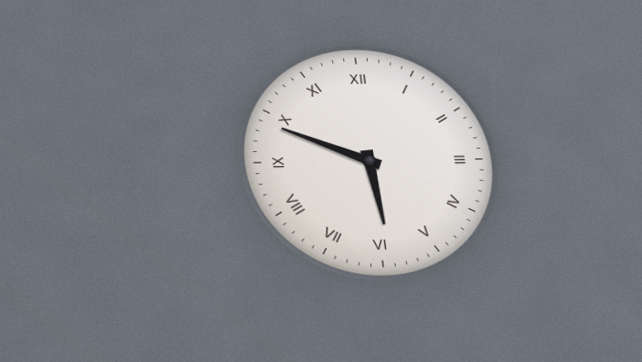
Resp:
5:49
